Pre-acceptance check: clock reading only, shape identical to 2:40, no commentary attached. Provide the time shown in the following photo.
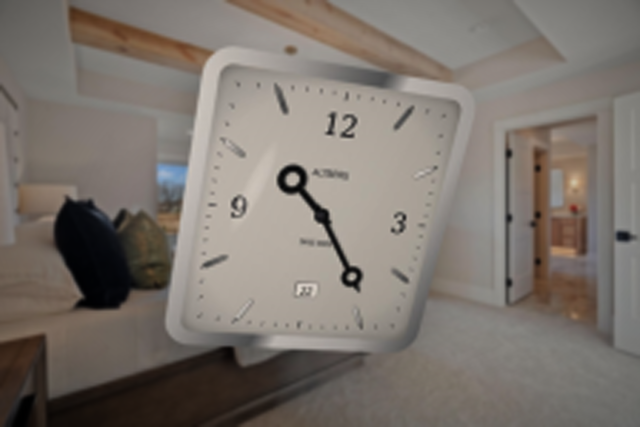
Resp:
10:24
